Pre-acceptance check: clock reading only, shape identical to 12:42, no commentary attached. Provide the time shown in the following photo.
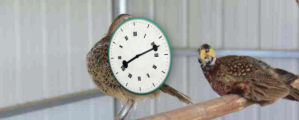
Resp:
8:12
